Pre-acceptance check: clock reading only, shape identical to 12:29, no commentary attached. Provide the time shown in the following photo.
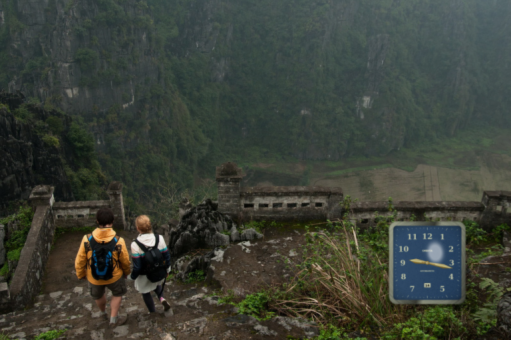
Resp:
9:17
